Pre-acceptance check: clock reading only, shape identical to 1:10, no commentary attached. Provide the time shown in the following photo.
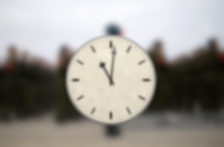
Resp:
11:01
